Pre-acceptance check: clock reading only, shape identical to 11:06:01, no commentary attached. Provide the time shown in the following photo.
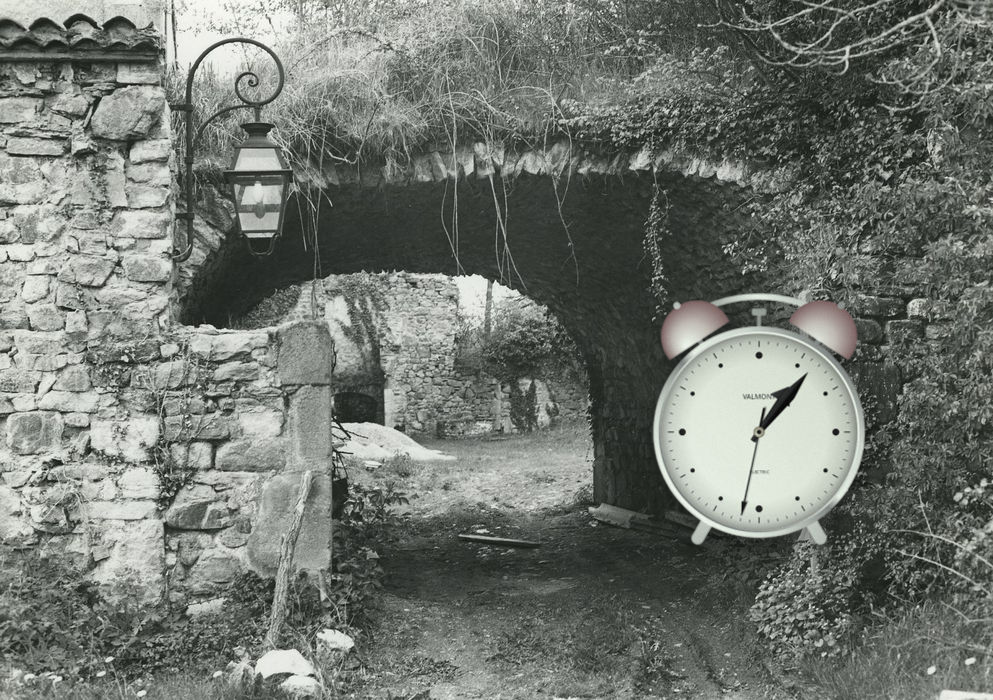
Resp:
1:06:32
